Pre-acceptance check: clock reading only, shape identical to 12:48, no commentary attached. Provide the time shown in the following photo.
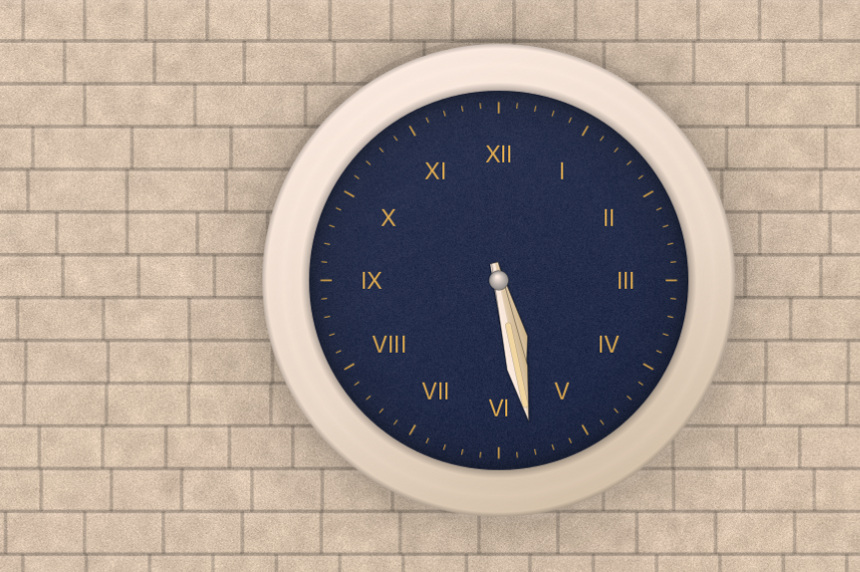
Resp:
5:28
